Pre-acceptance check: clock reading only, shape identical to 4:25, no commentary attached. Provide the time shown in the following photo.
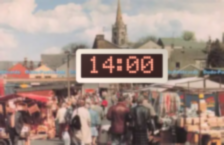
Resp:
14:00
